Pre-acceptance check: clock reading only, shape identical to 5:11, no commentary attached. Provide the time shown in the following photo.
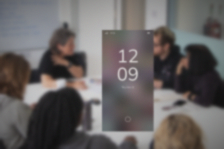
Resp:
12:09
